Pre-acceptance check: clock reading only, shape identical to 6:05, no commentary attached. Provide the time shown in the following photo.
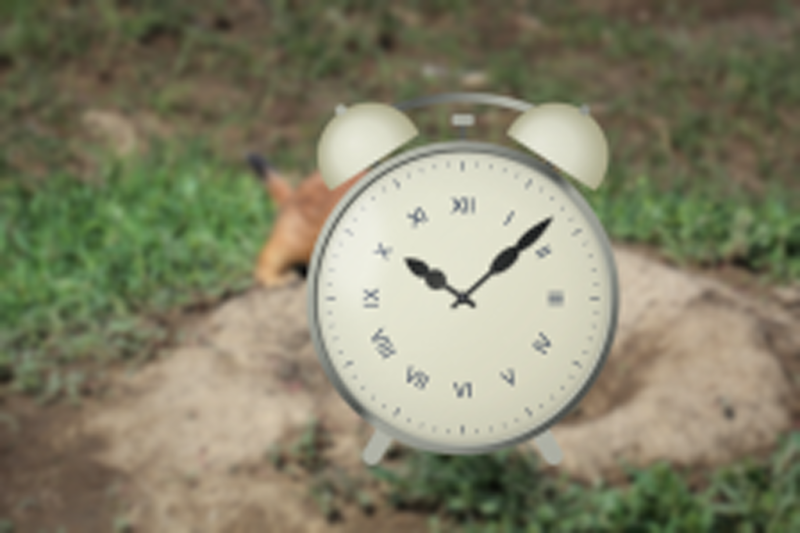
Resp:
10:08
